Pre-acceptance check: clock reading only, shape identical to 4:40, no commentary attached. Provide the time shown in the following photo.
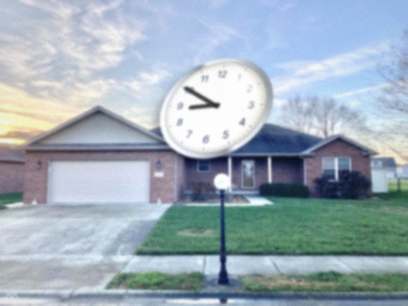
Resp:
8:50
